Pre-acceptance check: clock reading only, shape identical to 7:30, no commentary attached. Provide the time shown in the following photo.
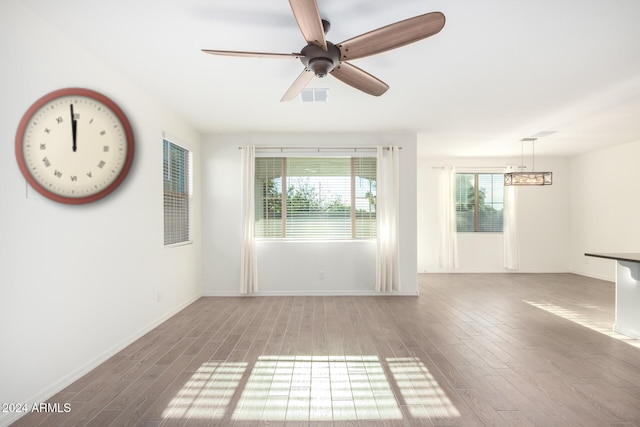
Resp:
11:59
